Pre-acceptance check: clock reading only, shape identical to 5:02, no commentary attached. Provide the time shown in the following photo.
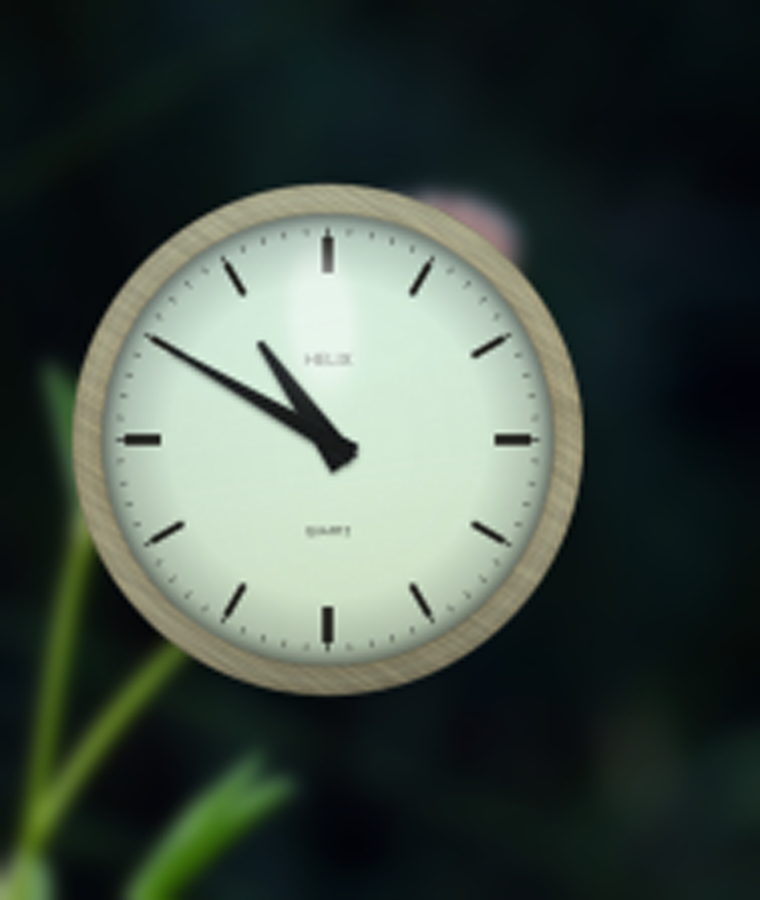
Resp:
10:50
